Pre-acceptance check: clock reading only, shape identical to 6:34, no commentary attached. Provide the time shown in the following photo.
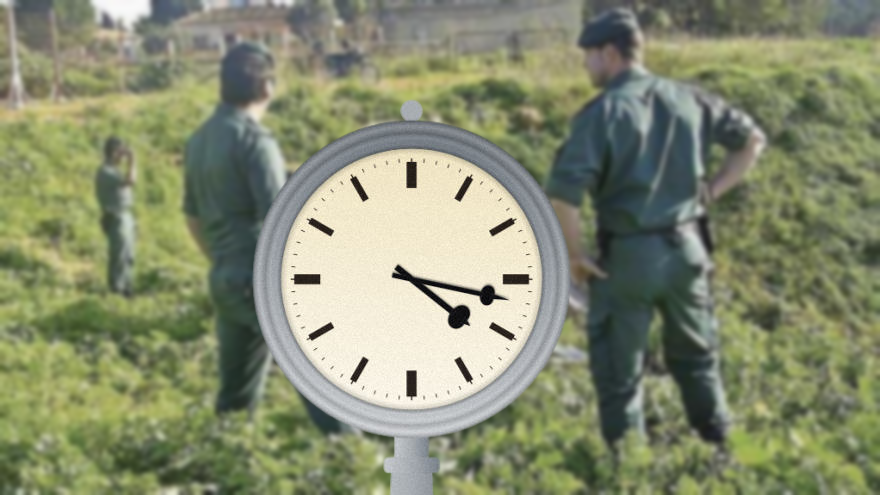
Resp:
4:17
